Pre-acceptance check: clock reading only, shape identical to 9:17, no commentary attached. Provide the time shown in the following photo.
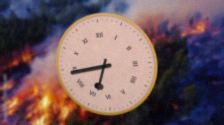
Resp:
6:44
